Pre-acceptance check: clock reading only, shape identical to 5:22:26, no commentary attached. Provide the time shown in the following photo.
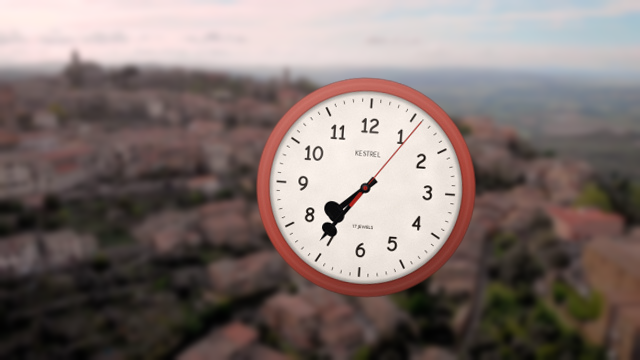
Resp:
7:36:06
